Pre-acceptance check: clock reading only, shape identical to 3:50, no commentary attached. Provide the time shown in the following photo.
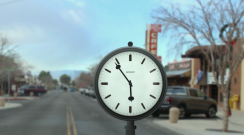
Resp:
5:54
